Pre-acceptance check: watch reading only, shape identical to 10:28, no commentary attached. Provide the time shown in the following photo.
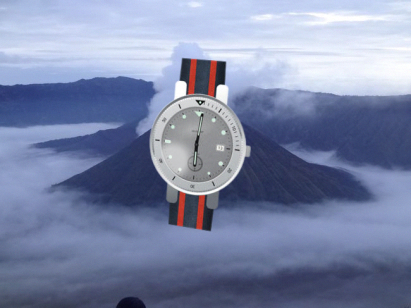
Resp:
6:01
